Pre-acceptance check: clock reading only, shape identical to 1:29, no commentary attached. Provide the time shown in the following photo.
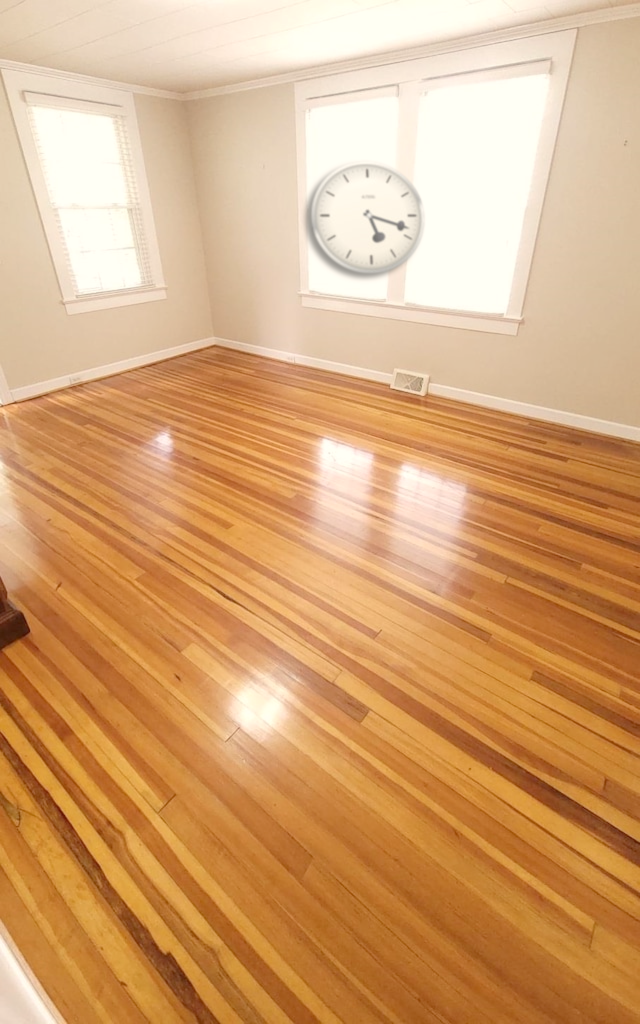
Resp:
5:18
